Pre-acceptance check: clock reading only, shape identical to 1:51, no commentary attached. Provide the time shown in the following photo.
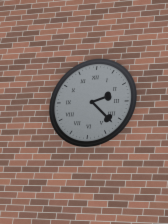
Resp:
2:22
